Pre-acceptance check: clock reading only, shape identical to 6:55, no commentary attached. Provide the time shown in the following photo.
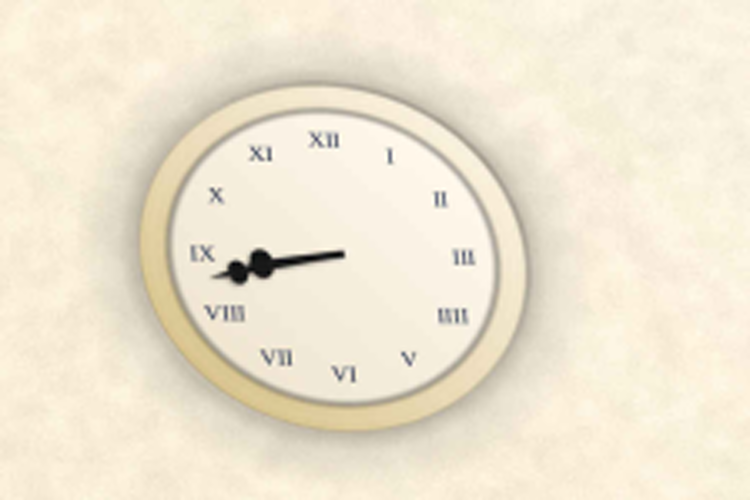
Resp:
8:43
